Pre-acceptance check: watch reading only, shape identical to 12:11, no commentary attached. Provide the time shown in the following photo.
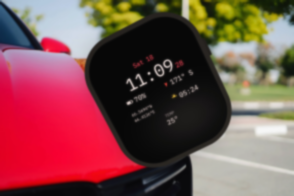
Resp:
11:09
